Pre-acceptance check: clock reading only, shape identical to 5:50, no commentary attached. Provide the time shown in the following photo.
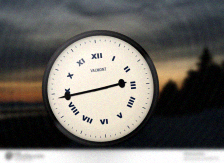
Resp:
2:44
